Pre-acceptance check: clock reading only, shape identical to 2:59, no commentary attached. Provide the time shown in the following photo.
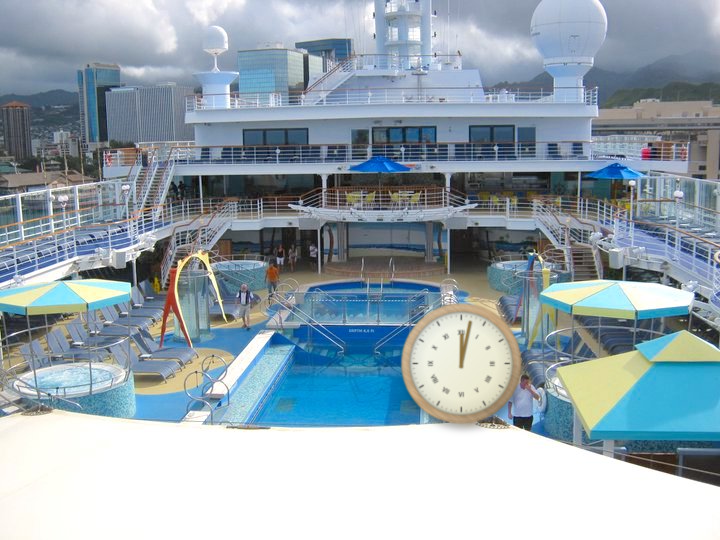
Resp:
12:02
